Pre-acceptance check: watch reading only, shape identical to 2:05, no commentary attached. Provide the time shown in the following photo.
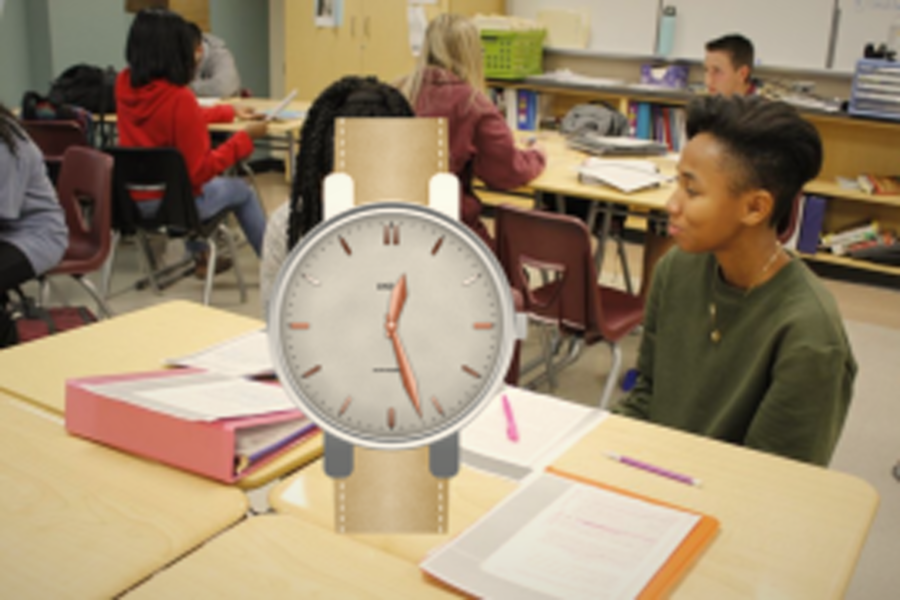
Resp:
12:27
